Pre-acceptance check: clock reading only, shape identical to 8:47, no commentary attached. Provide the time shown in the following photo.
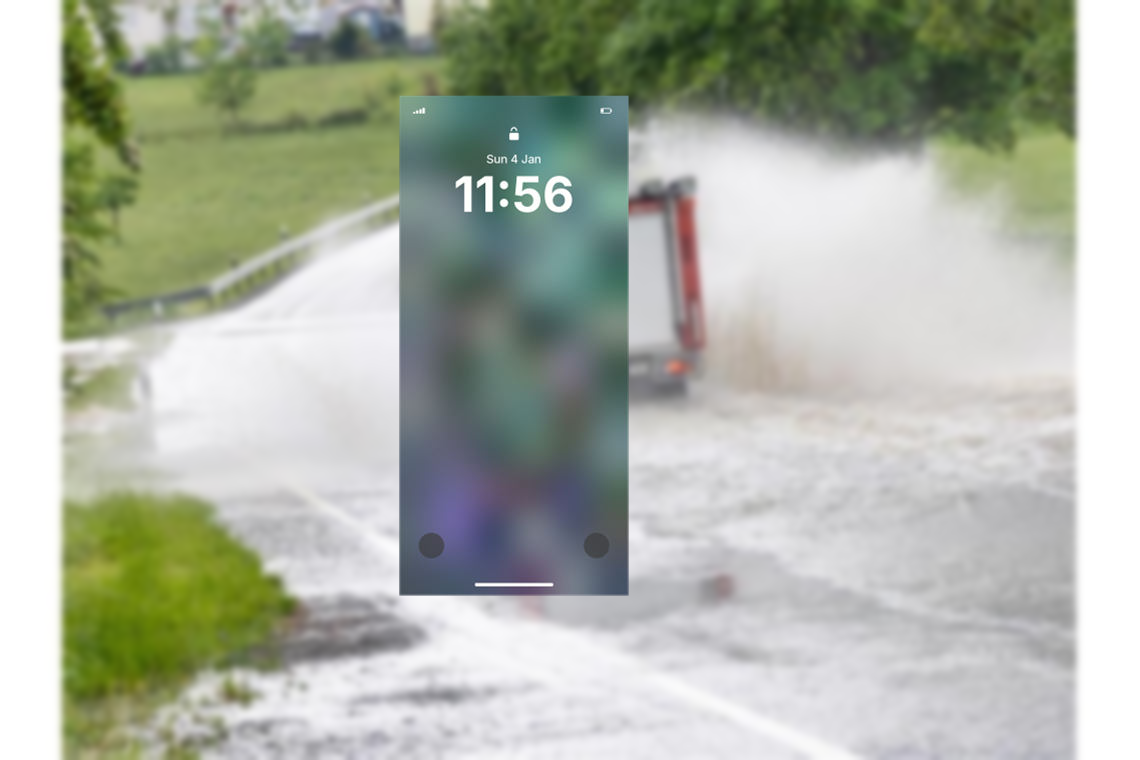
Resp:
11:56
